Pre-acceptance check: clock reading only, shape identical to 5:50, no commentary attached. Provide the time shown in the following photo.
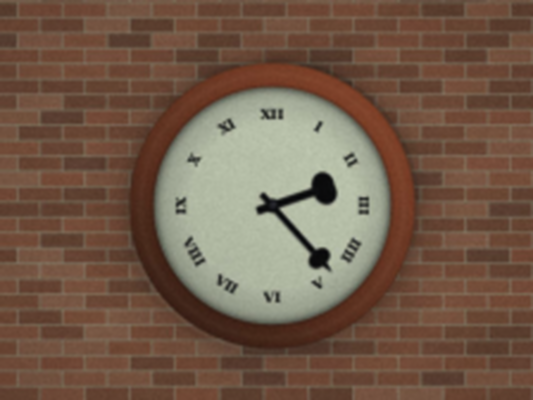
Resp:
2:23
